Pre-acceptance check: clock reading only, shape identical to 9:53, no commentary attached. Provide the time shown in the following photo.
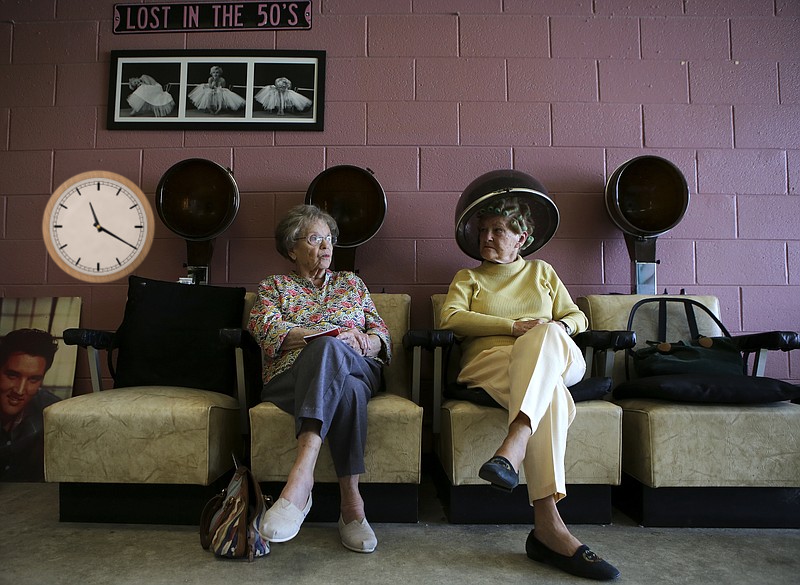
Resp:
11:20
